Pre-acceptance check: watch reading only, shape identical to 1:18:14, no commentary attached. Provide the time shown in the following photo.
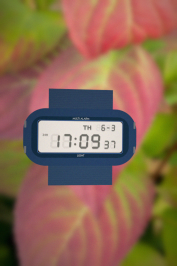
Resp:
17:09:37
